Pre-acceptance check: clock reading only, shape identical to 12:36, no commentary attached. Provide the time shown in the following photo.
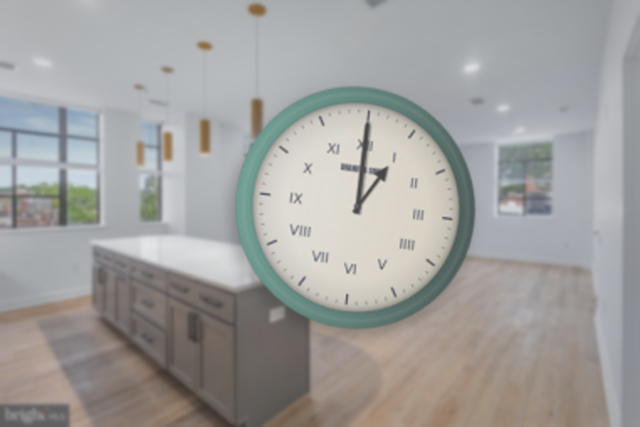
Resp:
1:00
